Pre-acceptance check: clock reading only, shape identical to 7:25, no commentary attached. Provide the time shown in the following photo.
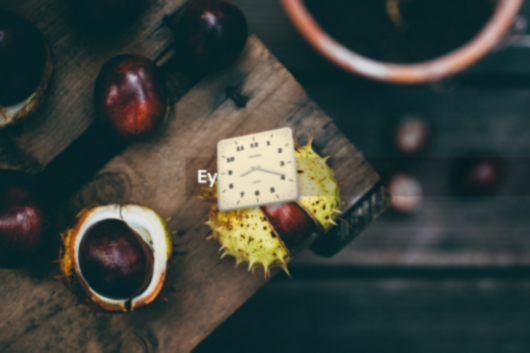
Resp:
8:19
